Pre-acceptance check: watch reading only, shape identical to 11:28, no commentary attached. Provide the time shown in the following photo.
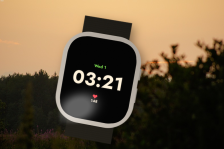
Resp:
3:21
